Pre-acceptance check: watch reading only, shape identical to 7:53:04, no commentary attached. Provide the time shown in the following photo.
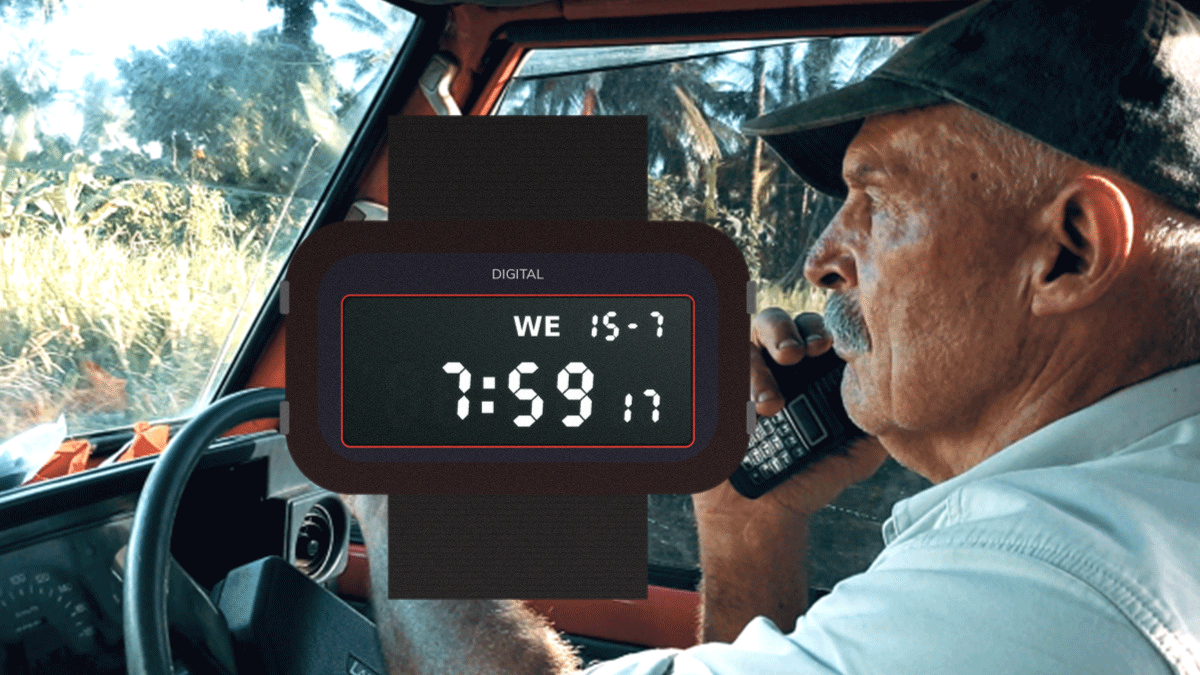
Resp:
7:59:17
